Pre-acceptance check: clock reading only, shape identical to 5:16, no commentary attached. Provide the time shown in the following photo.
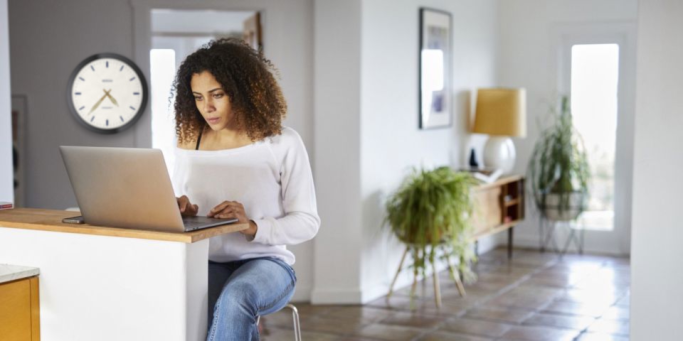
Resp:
4:37
